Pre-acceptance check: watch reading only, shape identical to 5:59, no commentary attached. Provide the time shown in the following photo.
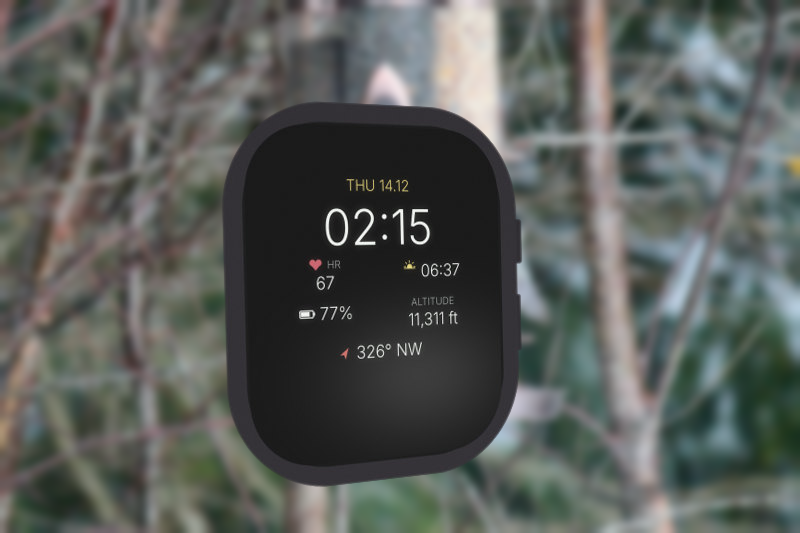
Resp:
2:15
